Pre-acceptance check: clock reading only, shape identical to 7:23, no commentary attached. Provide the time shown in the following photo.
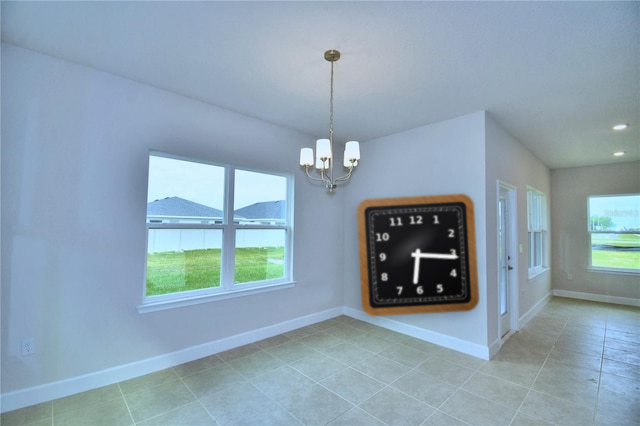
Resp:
6:16
